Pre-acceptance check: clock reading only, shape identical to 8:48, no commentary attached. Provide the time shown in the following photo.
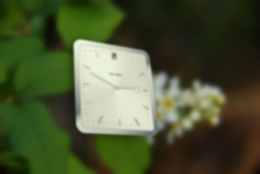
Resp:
2:49
